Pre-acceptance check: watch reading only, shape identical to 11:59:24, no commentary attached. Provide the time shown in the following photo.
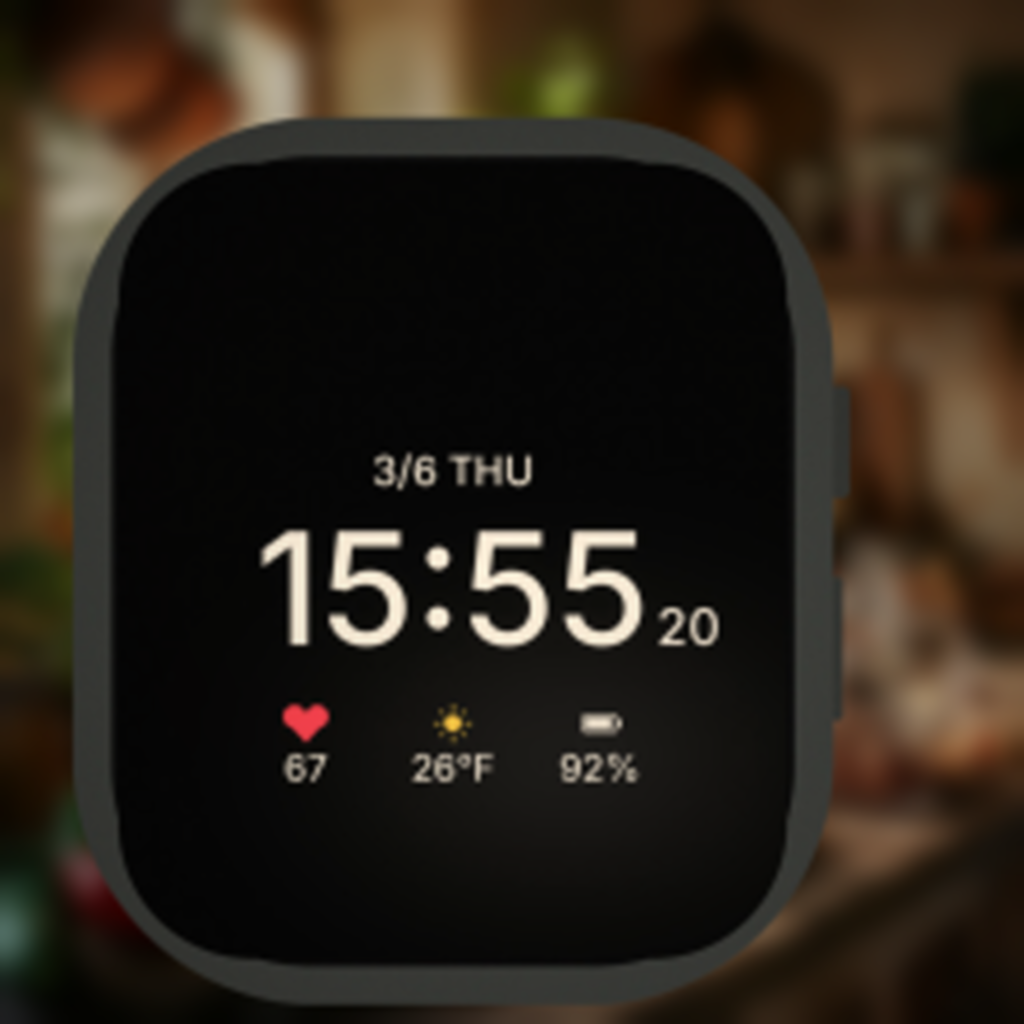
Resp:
15:55:20
